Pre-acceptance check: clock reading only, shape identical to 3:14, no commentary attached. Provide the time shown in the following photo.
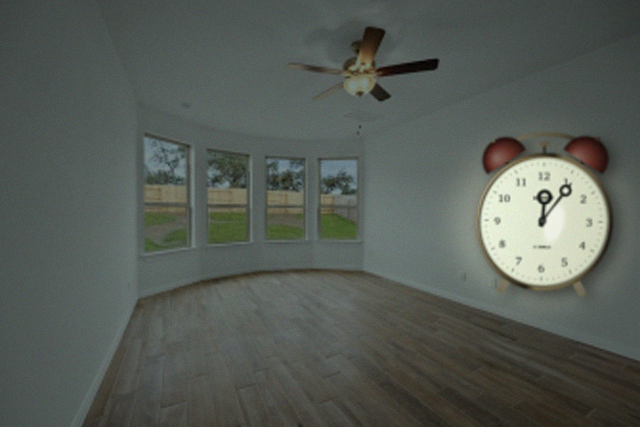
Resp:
12:06
